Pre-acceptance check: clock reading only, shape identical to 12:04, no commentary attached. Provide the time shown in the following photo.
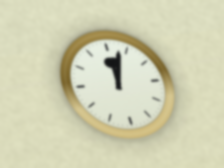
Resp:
12:03
